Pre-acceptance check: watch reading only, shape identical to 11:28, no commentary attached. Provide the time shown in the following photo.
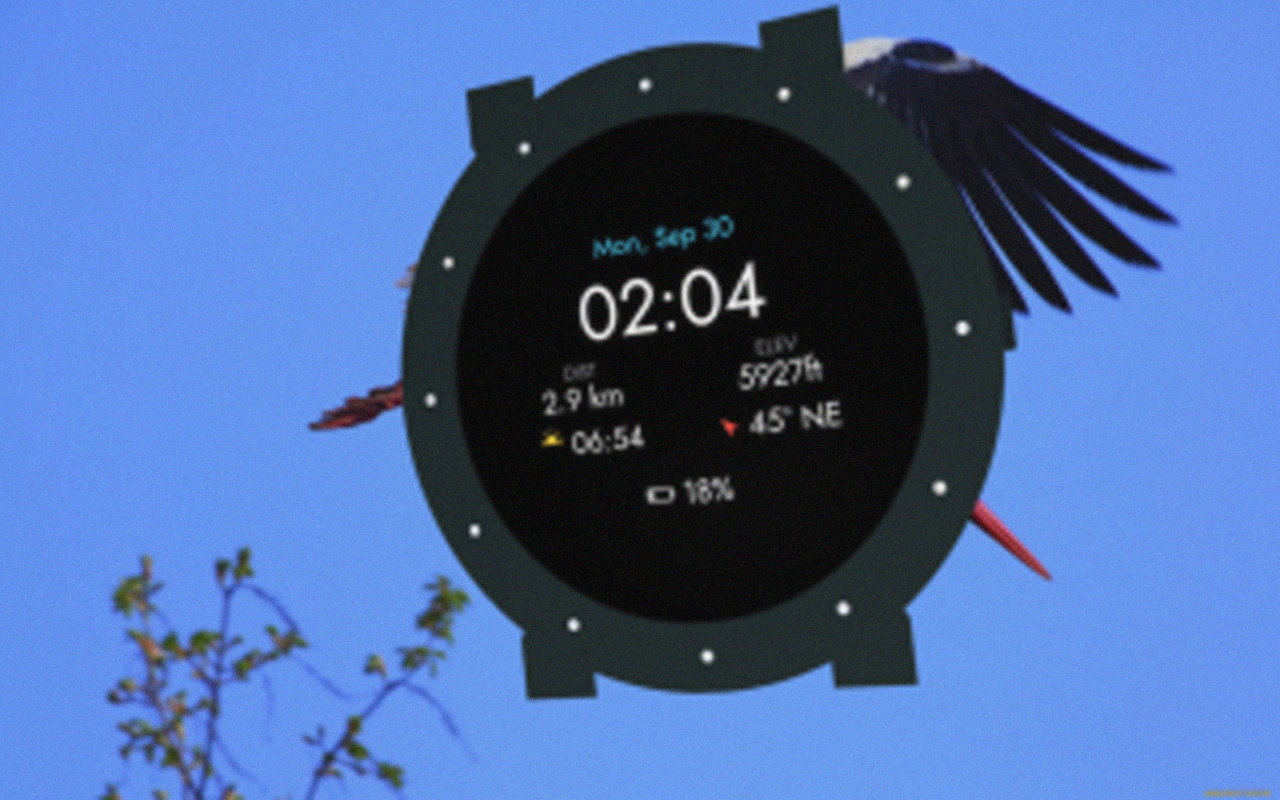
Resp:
2:04
